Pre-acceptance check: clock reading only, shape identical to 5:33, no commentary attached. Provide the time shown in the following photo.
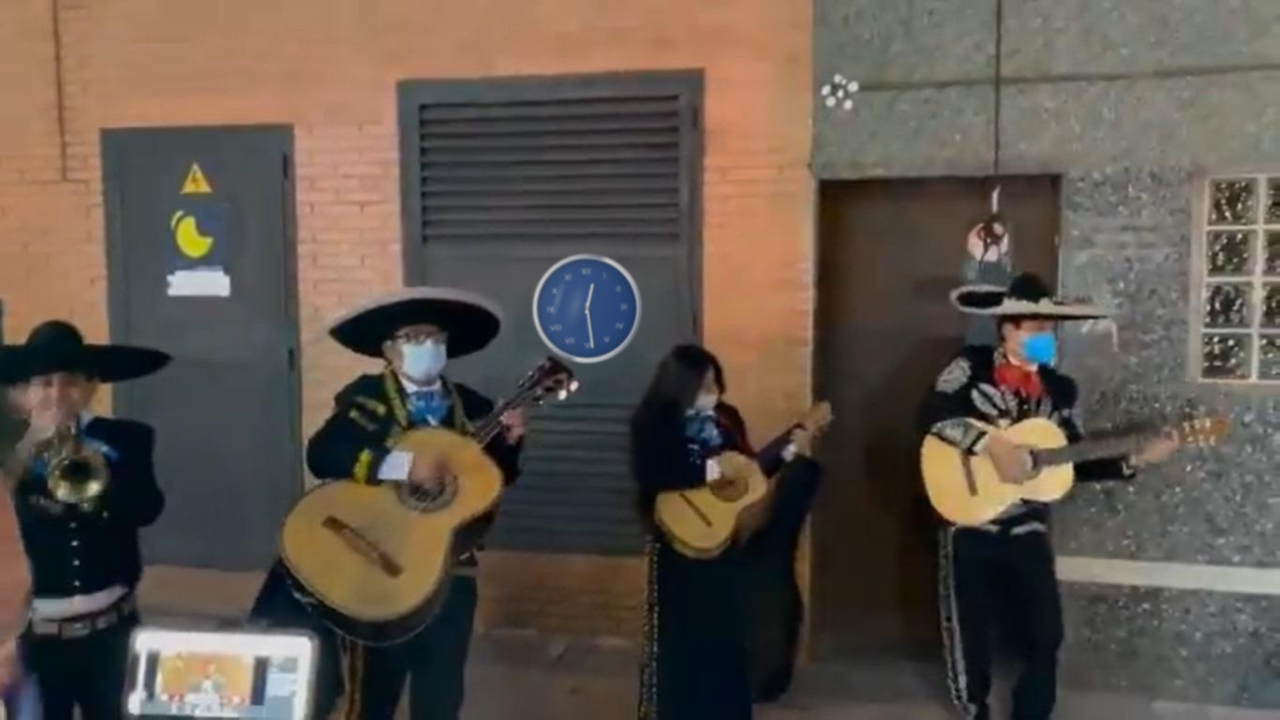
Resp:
12:29
